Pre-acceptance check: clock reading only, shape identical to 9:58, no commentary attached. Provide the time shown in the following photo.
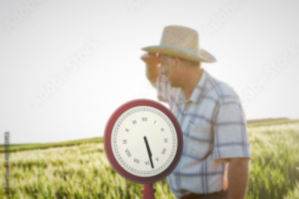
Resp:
5:28
